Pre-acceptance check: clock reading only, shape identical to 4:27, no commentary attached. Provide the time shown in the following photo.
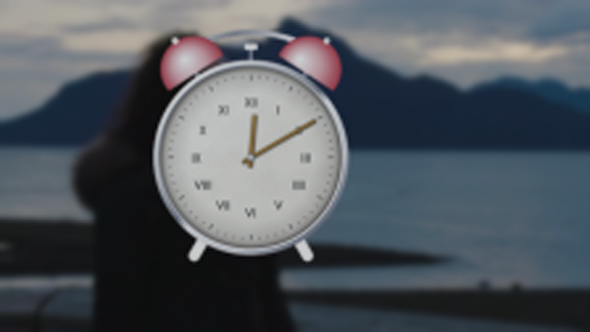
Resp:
12:10
